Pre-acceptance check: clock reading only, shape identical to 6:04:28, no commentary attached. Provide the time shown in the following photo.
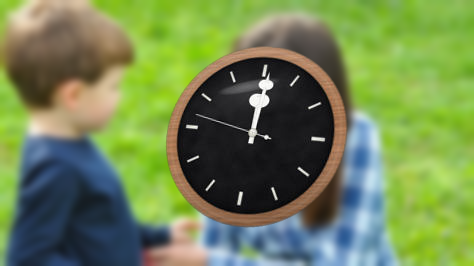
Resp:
12:00:47
